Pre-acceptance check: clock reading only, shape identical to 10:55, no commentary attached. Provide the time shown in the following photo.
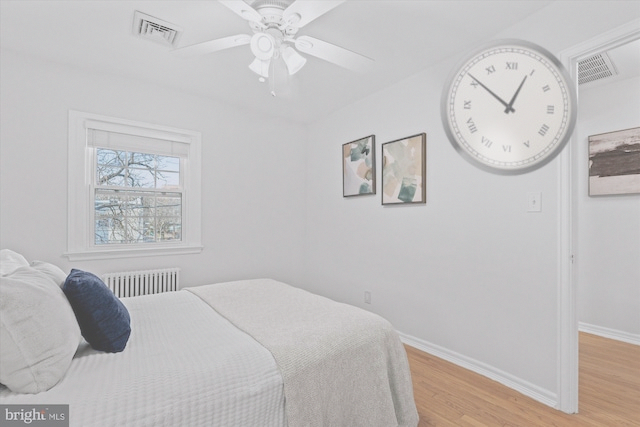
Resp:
12:51
